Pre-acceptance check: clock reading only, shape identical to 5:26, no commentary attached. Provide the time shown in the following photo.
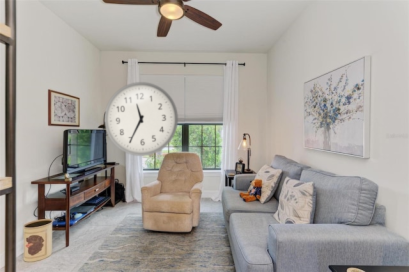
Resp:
11:35
